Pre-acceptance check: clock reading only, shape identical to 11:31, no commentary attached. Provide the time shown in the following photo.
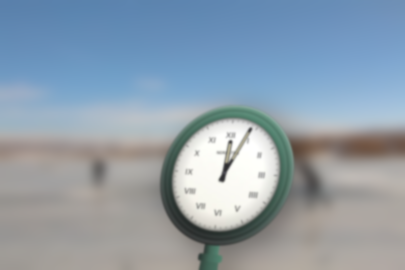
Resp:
12:04
